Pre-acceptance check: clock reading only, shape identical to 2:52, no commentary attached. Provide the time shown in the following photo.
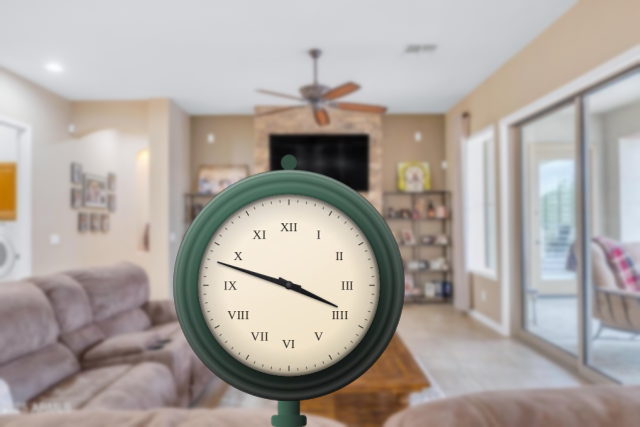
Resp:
3:48
